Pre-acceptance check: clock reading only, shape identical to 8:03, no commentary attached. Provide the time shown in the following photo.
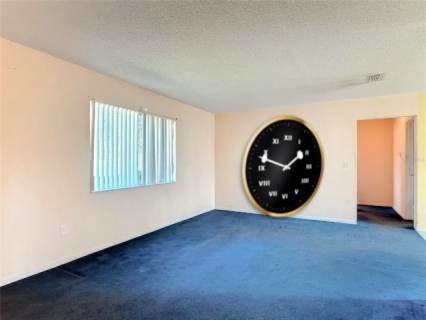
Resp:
1:48
